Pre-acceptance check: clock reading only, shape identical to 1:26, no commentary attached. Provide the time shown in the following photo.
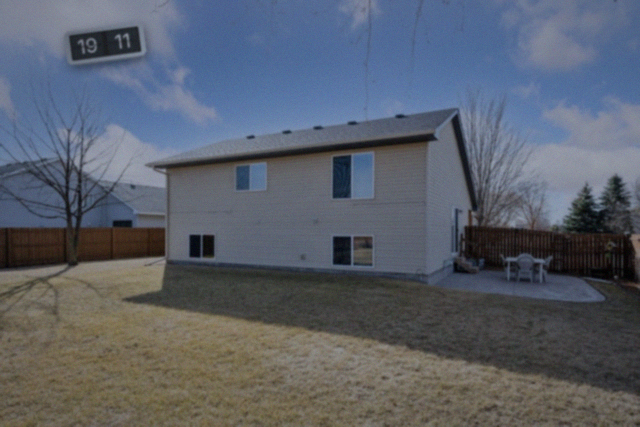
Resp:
19:11
